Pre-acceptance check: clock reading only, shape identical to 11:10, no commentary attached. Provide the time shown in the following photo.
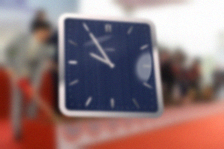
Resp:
9:55
